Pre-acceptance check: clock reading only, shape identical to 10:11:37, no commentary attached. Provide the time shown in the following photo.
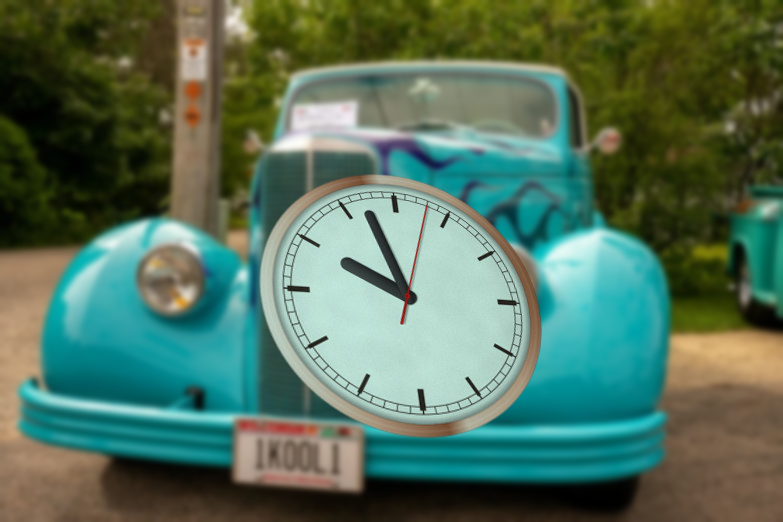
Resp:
9:57:03
